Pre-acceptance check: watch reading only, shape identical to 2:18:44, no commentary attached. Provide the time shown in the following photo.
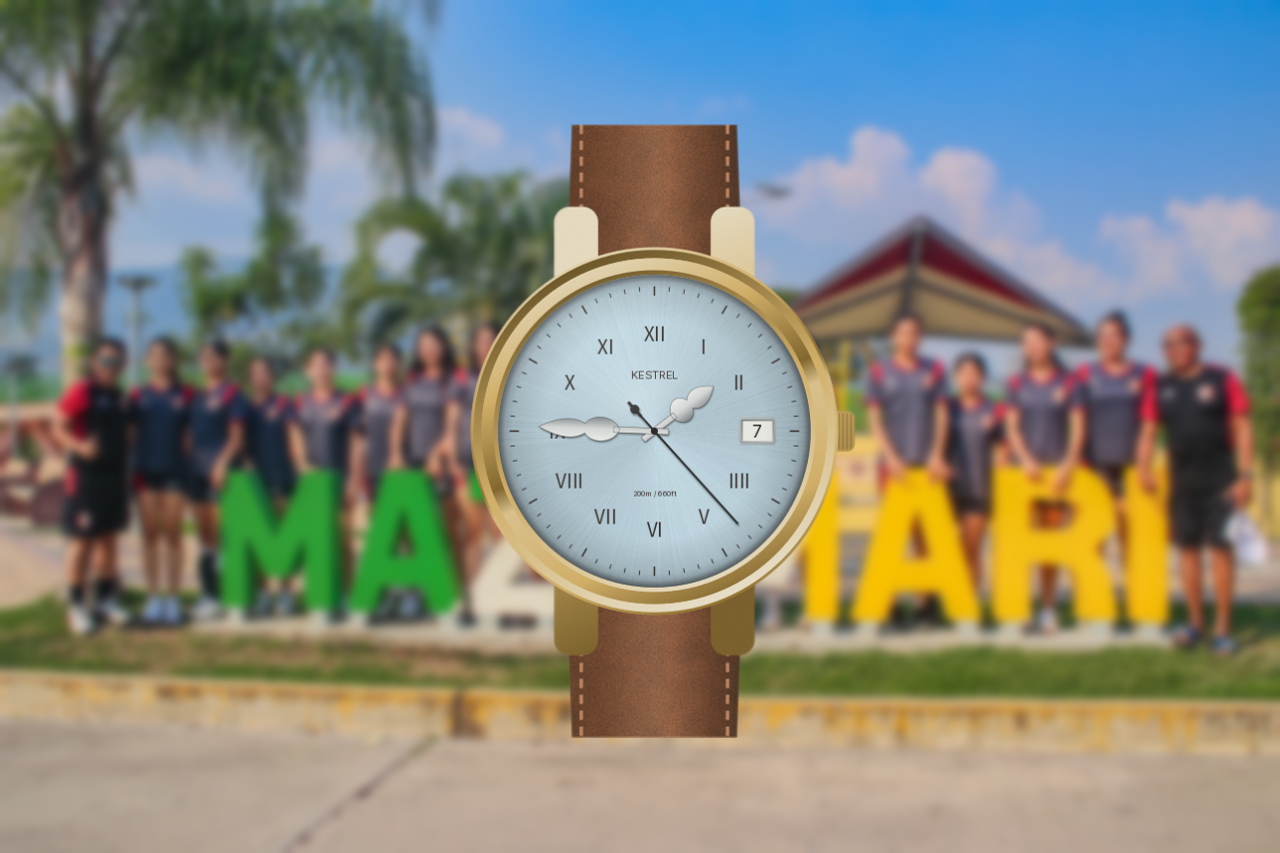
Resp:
1:45:23
